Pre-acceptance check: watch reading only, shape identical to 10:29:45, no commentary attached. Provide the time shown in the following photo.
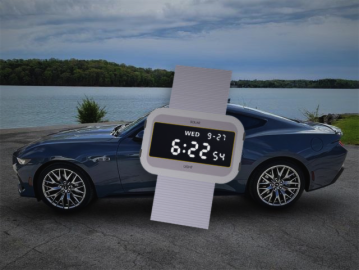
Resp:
6:22:54
